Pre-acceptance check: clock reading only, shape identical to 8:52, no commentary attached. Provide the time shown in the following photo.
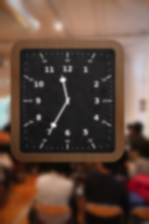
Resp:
11:35
